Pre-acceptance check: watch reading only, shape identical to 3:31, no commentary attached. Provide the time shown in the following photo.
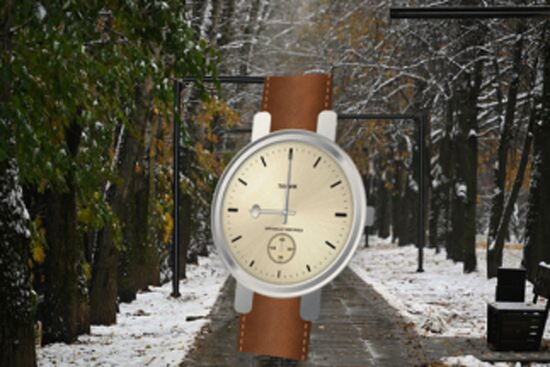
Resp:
9:00
